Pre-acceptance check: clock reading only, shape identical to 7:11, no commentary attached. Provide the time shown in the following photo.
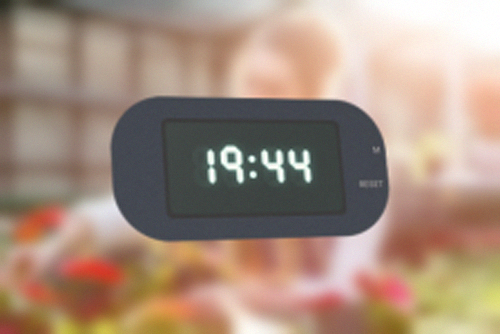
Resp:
19:44
